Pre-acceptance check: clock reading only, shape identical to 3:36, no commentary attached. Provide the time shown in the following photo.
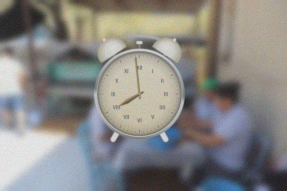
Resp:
7:59
